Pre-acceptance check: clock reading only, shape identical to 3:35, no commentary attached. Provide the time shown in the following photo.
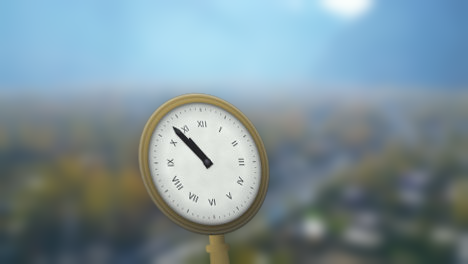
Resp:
10:53
